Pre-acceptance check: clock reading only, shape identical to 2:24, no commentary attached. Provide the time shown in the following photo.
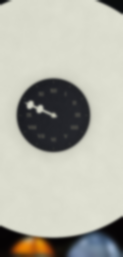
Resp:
9:49
